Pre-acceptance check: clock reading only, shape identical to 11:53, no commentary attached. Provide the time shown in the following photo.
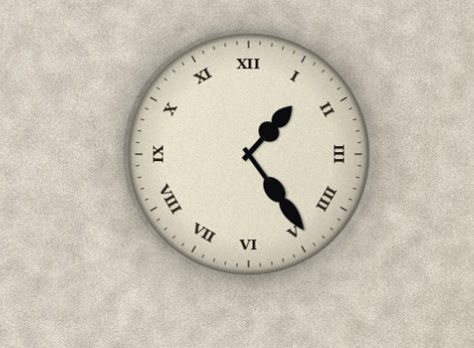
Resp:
1:24
